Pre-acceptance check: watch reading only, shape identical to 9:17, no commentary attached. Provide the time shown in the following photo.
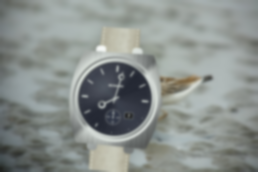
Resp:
8:02
